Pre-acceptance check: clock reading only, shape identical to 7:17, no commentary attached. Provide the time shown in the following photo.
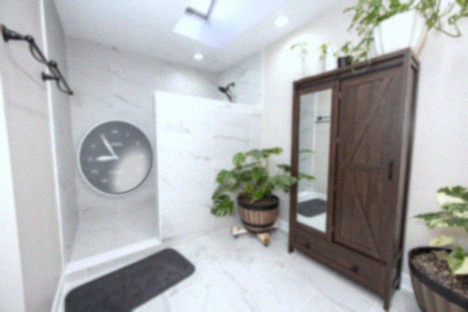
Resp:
8:55
